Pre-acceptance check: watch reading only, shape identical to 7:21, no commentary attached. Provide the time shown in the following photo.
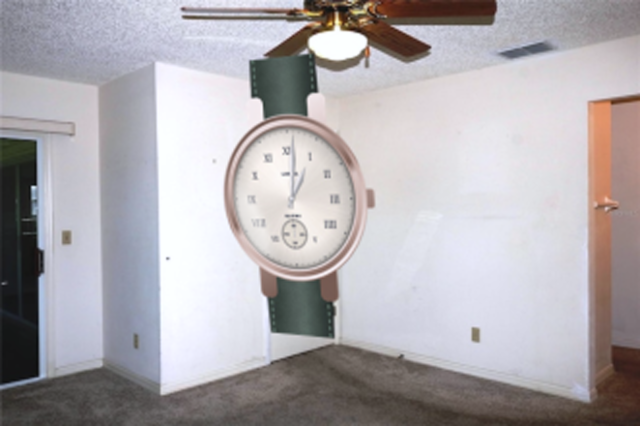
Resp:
1:01
